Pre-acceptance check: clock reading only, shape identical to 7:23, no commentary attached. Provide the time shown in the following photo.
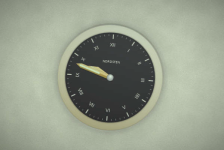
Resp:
9:48
